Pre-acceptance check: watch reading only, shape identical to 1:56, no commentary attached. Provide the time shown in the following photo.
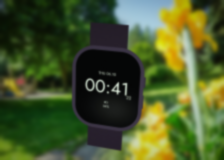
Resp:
0:41
